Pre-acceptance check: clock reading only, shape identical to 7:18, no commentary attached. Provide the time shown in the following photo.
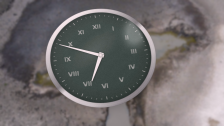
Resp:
6:49
